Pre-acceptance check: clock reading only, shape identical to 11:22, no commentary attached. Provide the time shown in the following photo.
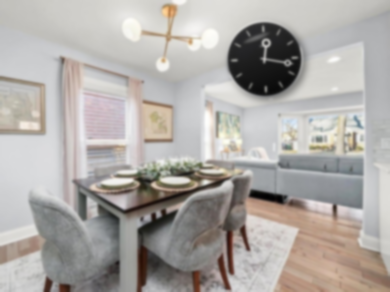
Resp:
12:17
